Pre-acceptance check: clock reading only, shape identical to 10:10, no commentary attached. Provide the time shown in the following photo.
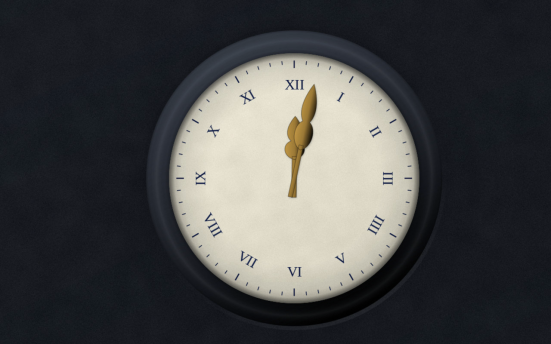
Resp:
12:02
